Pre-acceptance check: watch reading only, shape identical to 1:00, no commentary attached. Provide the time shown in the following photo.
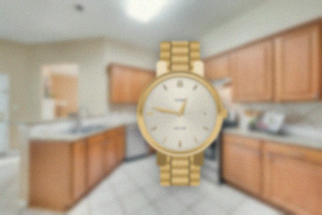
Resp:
12:47
